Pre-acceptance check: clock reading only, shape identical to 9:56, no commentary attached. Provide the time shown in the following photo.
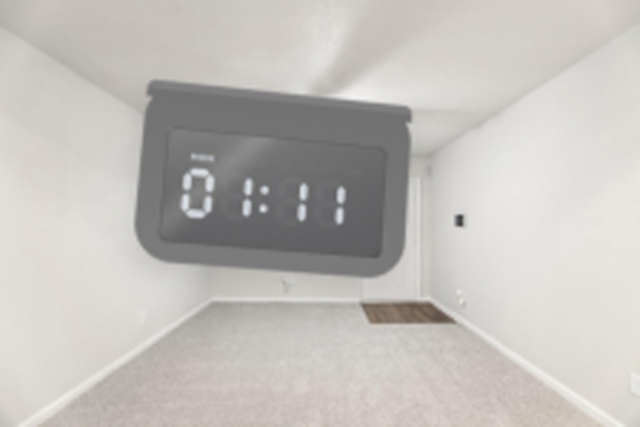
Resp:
1:11
